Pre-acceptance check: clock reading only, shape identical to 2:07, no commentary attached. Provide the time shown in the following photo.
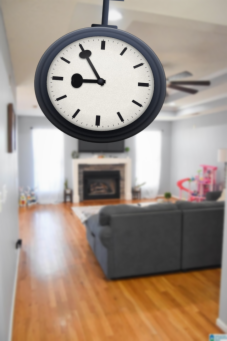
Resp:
8:55
